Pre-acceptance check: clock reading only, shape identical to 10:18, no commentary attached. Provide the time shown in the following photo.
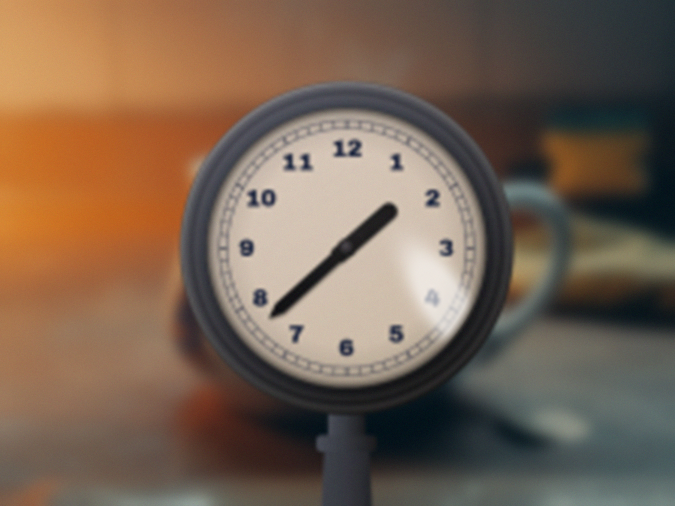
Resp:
1:38
